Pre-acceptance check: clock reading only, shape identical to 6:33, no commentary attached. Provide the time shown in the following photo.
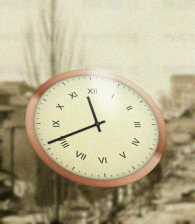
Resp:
11:41
